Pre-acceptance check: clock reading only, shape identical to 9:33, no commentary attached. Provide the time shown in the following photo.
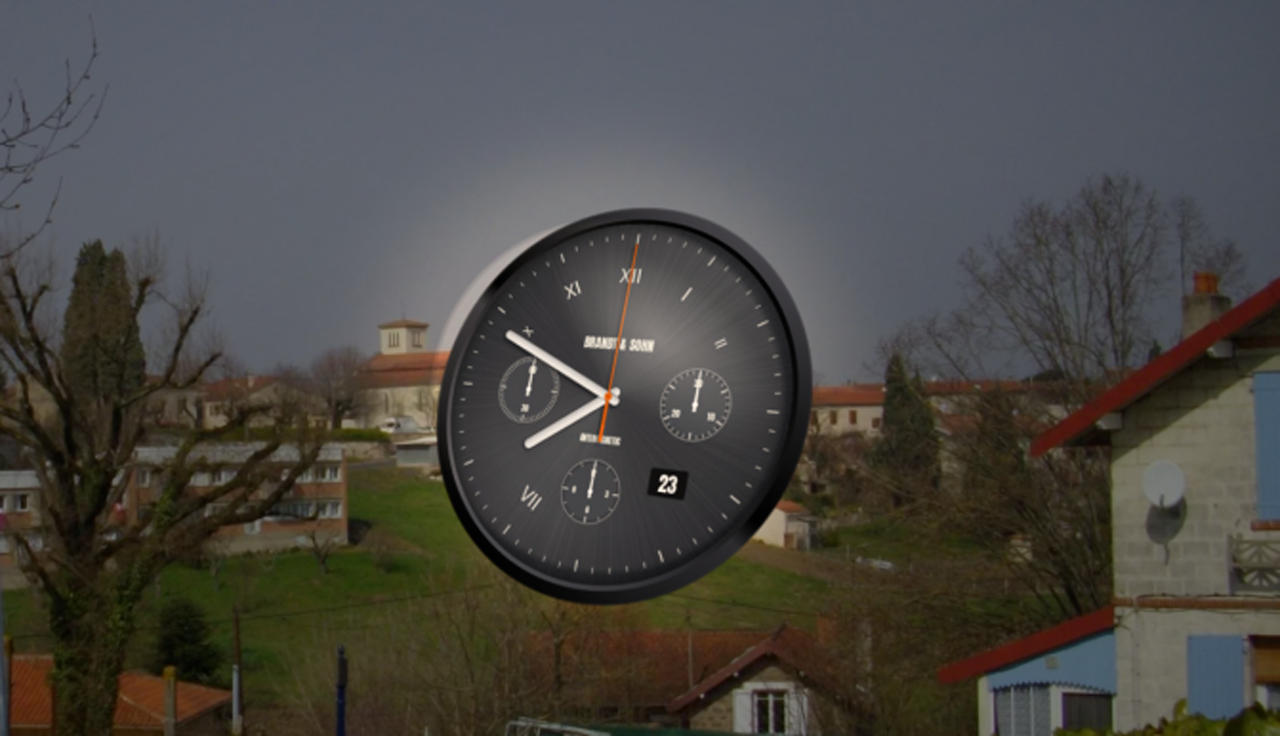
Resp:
7:49
